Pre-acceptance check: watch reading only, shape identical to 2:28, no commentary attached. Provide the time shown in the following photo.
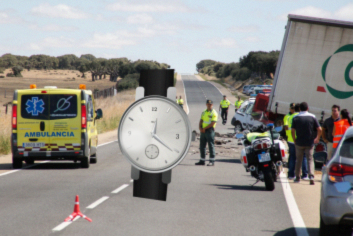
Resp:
12:21
